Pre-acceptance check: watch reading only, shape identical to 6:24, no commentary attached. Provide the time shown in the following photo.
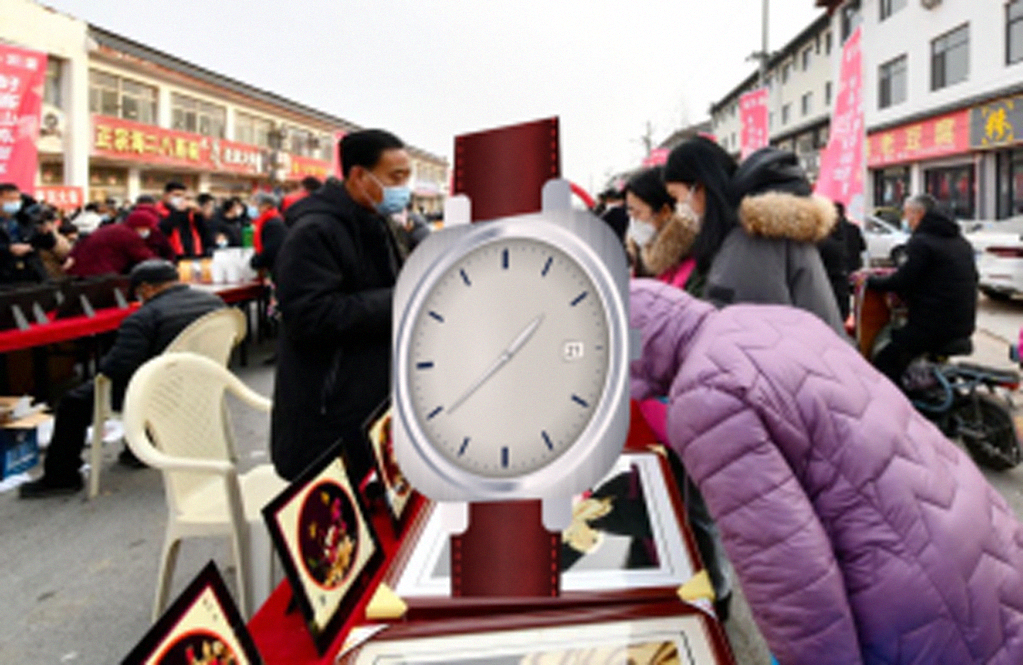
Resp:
1:39
